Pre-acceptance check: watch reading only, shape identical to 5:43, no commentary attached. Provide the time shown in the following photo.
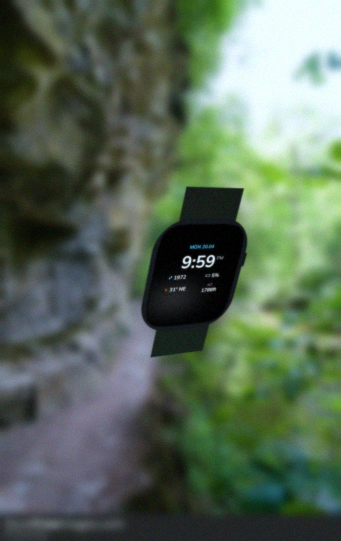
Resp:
9:59
